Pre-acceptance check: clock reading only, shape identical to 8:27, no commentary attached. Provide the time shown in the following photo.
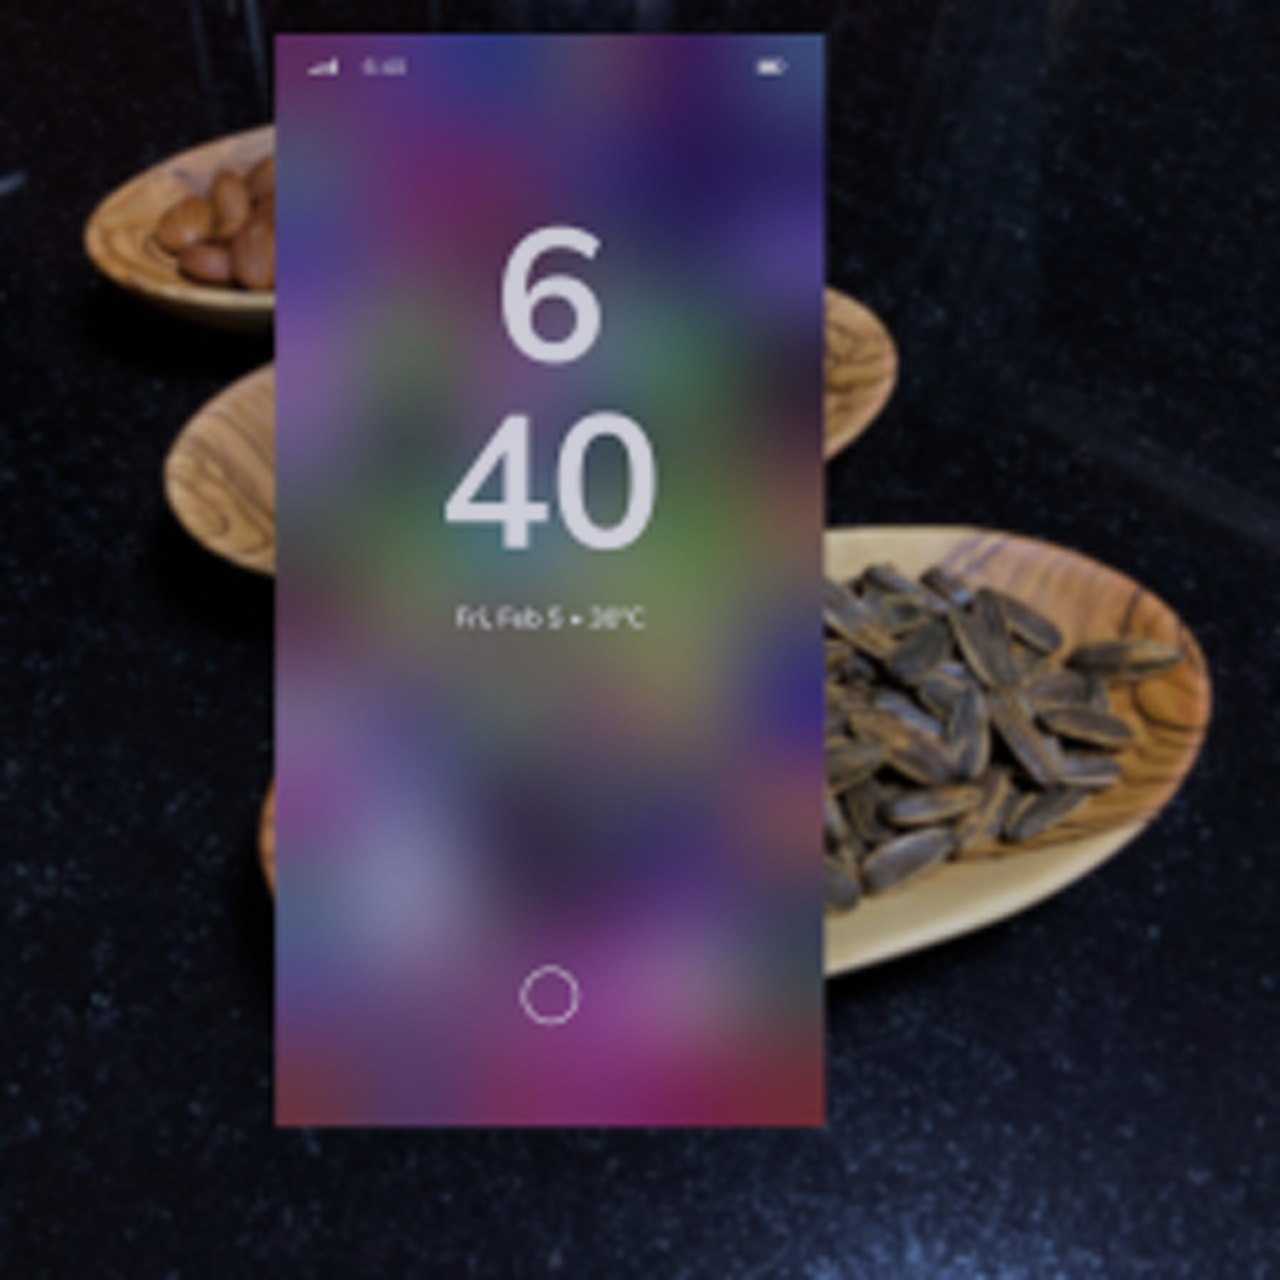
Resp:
6:40
